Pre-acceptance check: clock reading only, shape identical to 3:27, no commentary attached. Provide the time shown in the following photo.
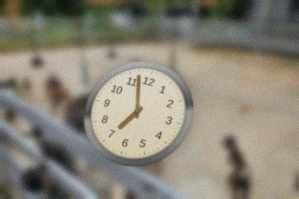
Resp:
6:57
